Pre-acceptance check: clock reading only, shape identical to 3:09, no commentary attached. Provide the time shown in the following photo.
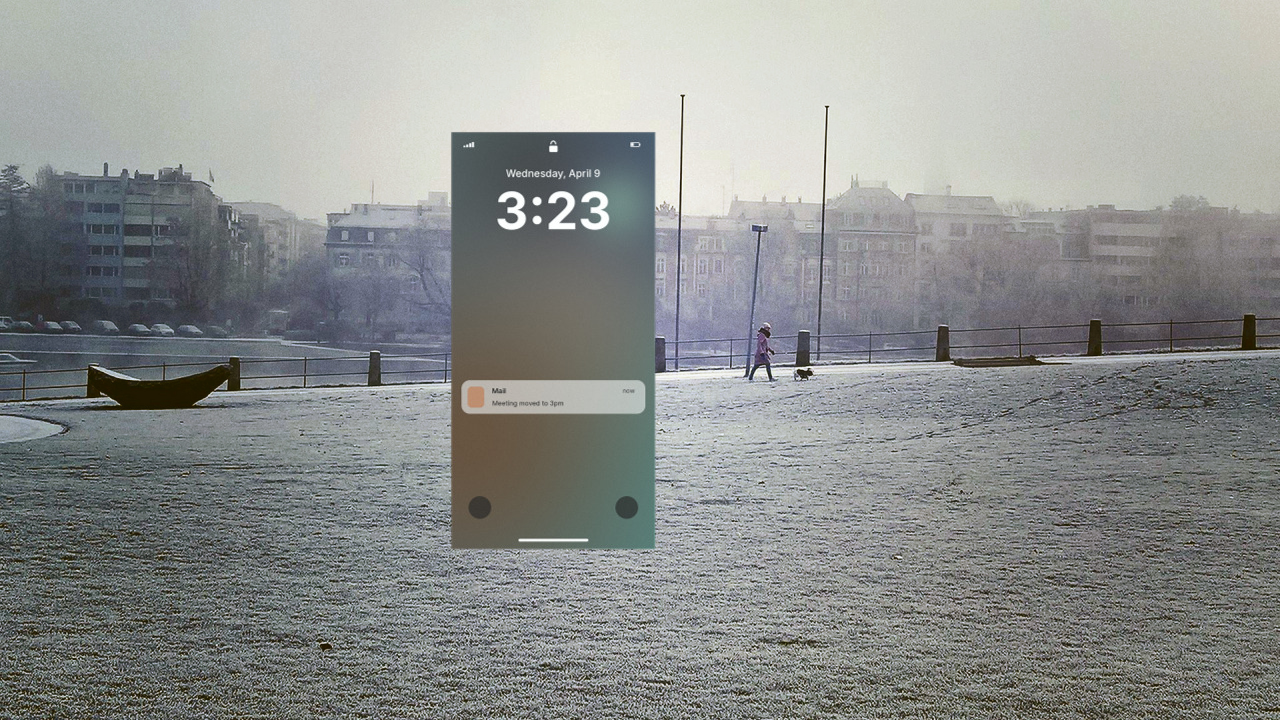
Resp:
3:23
